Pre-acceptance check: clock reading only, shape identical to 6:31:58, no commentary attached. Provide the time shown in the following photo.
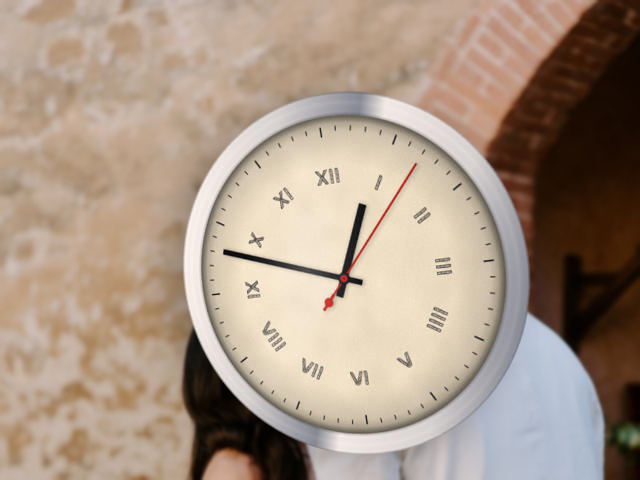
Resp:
12:48:07
